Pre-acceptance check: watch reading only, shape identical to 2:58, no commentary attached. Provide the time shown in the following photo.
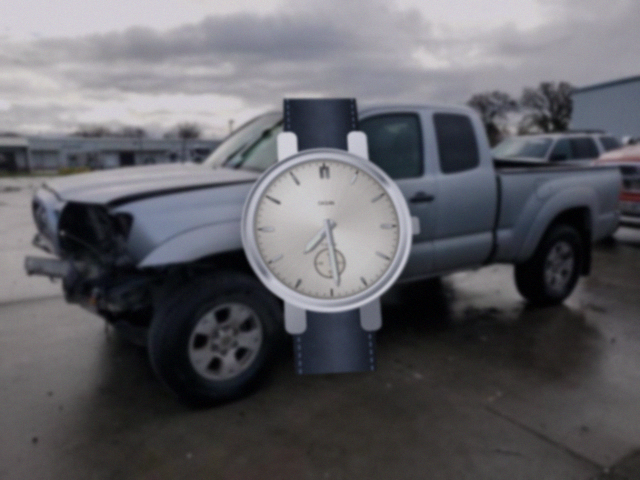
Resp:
7:29
